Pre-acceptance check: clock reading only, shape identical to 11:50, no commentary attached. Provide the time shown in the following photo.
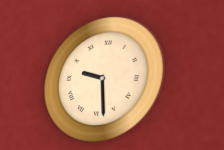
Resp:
9:28
